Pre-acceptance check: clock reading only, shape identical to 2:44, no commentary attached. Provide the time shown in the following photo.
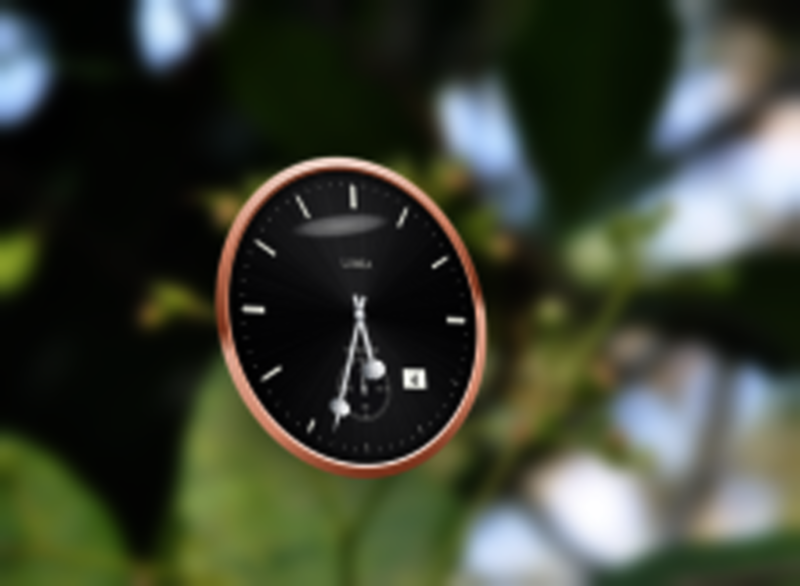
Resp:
5:33
